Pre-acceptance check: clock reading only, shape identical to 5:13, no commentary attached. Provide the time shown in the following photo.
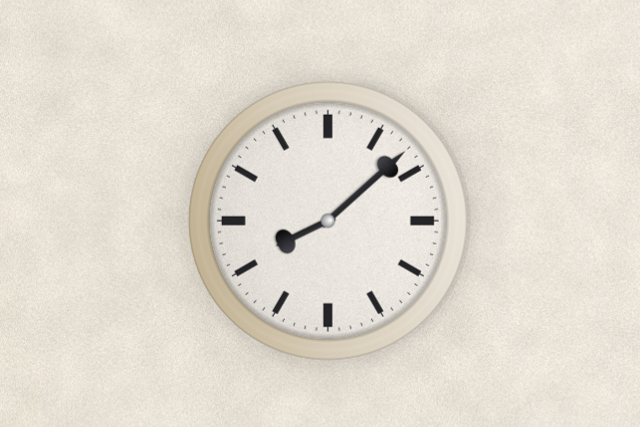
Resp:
8:08
